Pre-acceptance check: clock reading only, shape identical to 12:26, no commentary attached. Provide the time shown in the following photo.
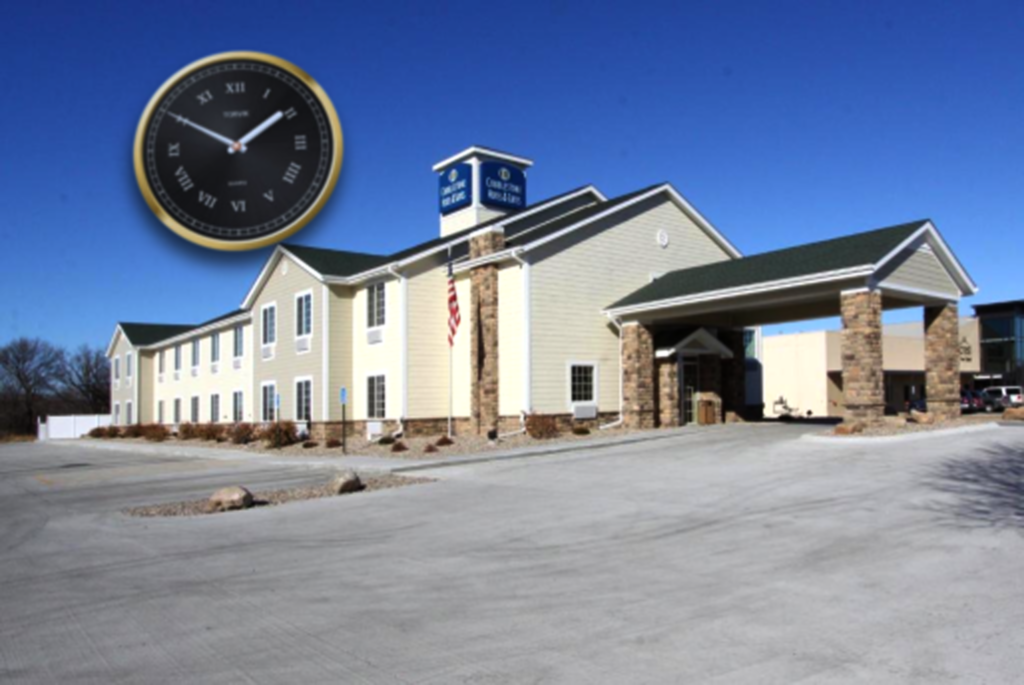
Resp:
1:50
